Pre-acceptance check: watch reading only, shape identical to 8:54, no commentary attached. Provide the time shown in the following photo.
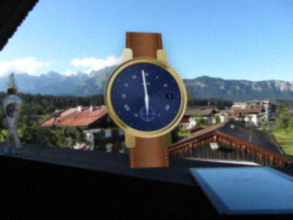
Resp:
5:59
